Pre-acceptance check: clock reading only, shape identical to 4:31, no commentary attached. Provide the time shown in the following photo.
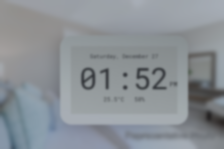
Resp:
1:52
